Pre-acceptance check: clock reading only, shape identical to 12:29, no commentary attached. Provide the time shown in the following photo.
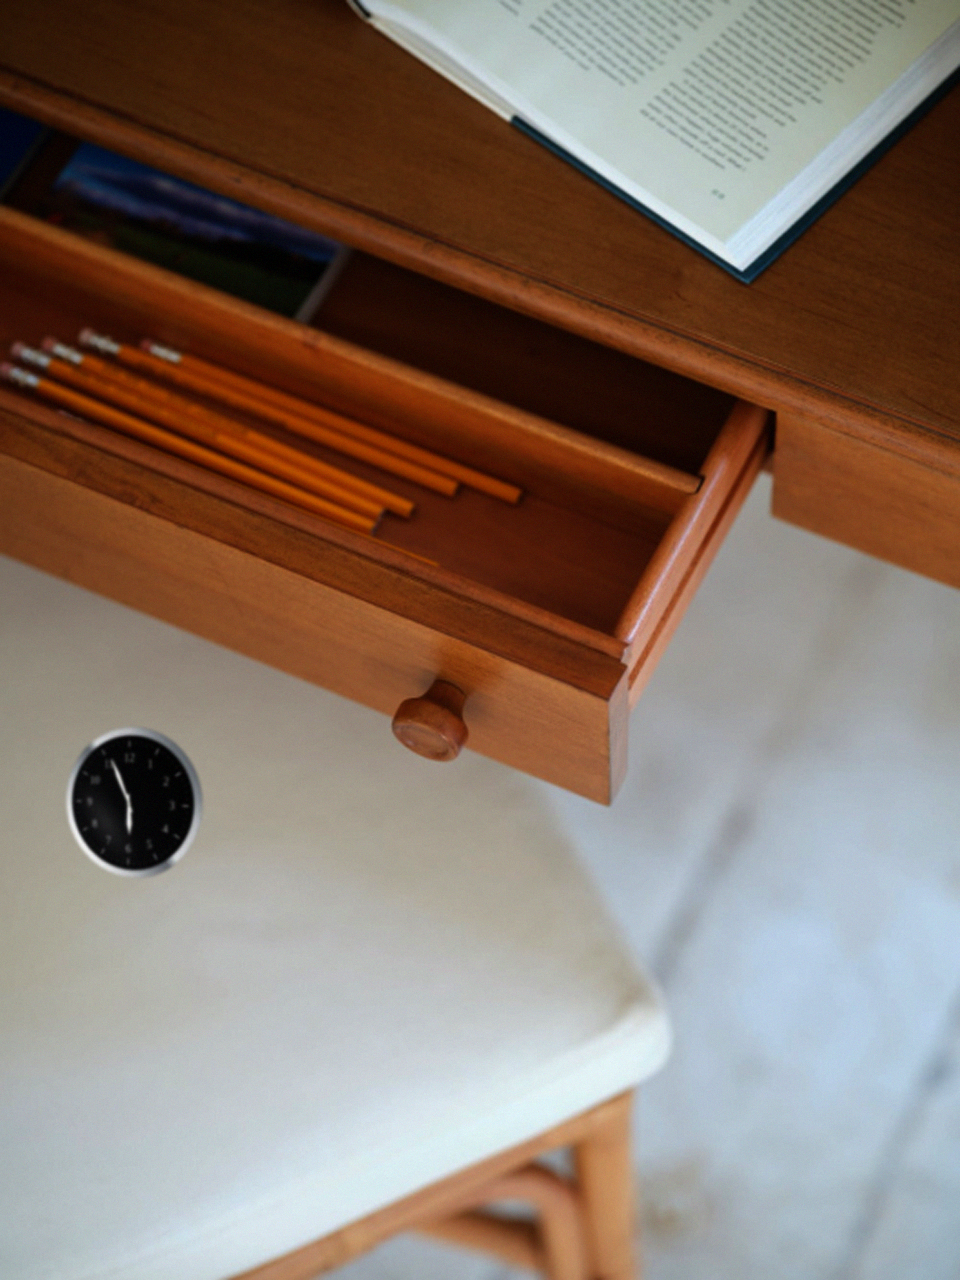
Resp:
5:56
